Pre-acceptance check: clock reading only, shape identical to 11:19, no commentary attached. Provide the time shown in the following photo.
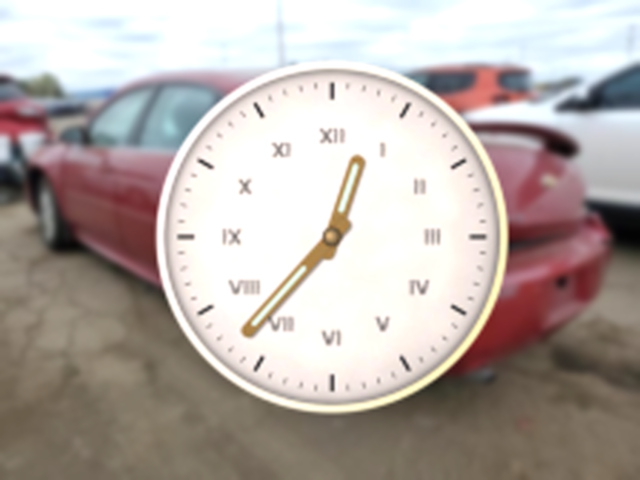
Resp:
12:37
